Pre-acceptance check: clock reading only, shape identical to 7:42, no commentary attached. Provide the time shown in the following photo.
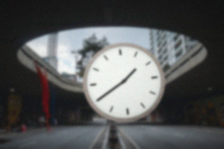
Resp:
1:40
